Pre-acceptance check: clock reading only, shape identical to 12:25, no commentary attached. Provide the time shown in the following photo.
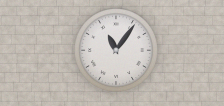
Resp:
11:06
